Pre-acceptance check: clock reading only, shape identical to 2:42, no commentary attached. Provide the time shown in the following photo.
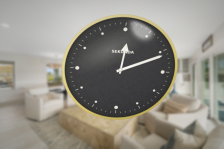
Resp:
12:11
